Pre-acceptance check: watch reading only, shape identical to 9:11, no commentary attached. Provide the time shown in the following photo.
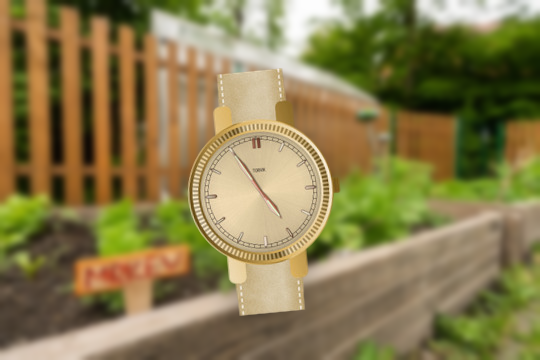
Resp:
4:55
